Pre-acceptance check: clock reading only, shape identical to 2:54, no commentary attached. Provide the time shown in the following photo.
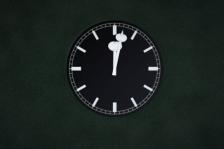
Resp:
12:02
